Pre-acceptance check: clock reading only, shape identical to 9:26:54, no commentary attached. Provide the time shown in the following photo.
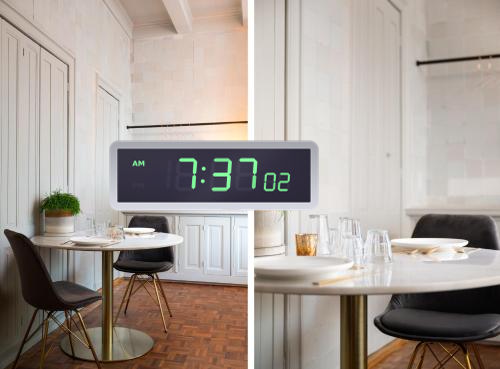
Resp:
7:37:02
